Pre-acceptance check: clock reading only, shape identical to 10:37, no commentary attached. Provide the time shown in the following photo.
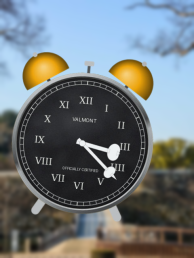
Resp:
3:22
